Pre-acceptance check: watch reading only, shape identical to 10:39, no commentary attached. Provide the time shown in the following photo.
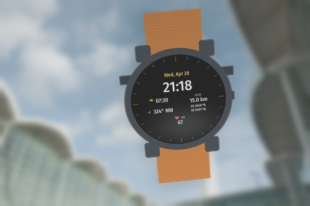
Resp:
21:18
